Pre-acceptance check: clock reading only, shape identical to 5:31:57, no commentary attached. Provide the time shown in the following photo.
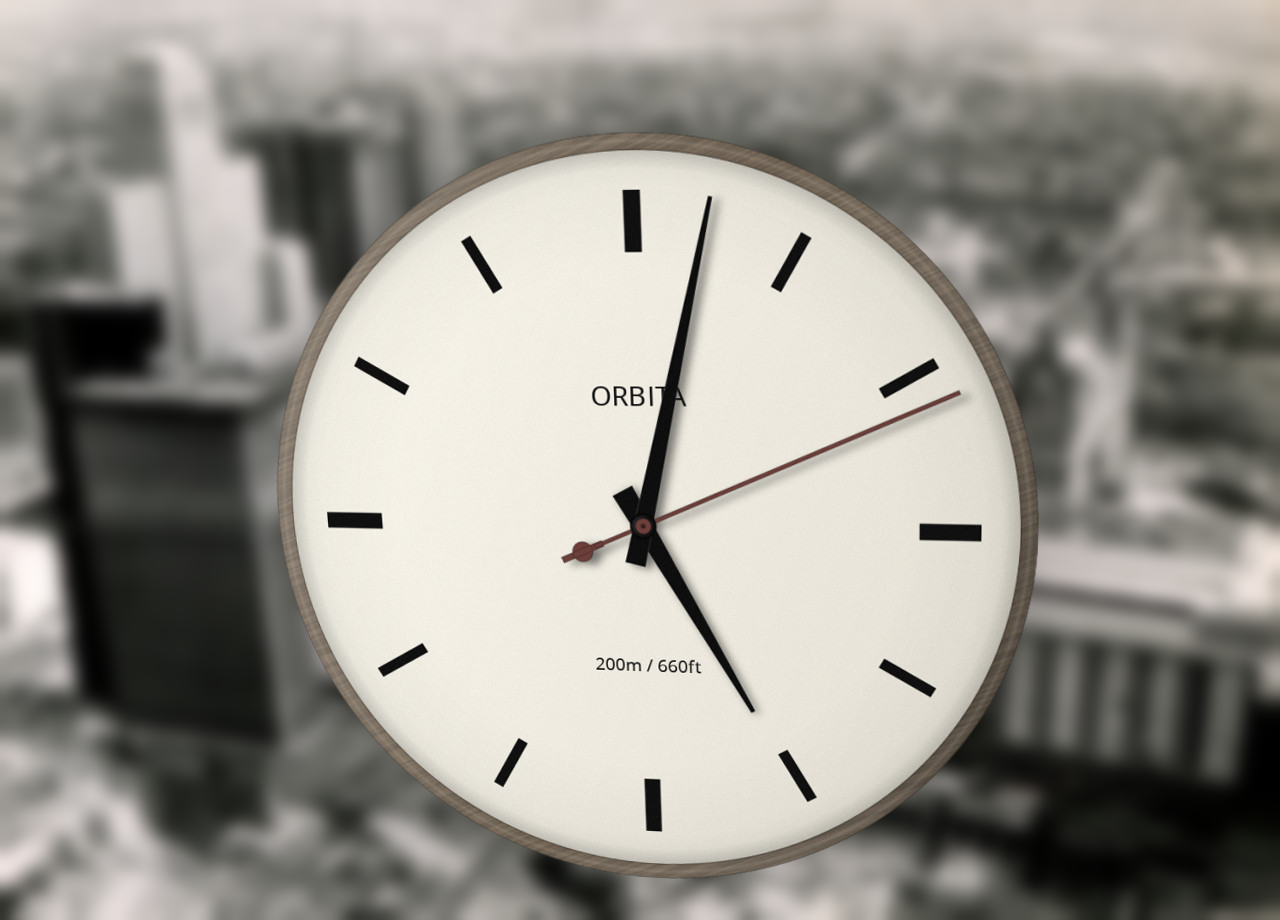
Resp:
5:02:11
